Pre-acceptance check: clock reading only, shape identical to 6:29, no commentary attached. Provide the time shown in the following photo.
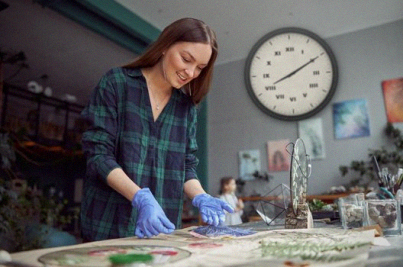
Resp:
8:10
